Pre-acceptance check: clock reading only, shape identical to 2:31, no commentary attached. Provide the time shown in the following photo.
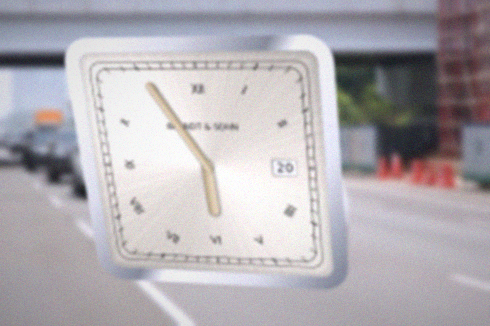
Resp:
5:55
